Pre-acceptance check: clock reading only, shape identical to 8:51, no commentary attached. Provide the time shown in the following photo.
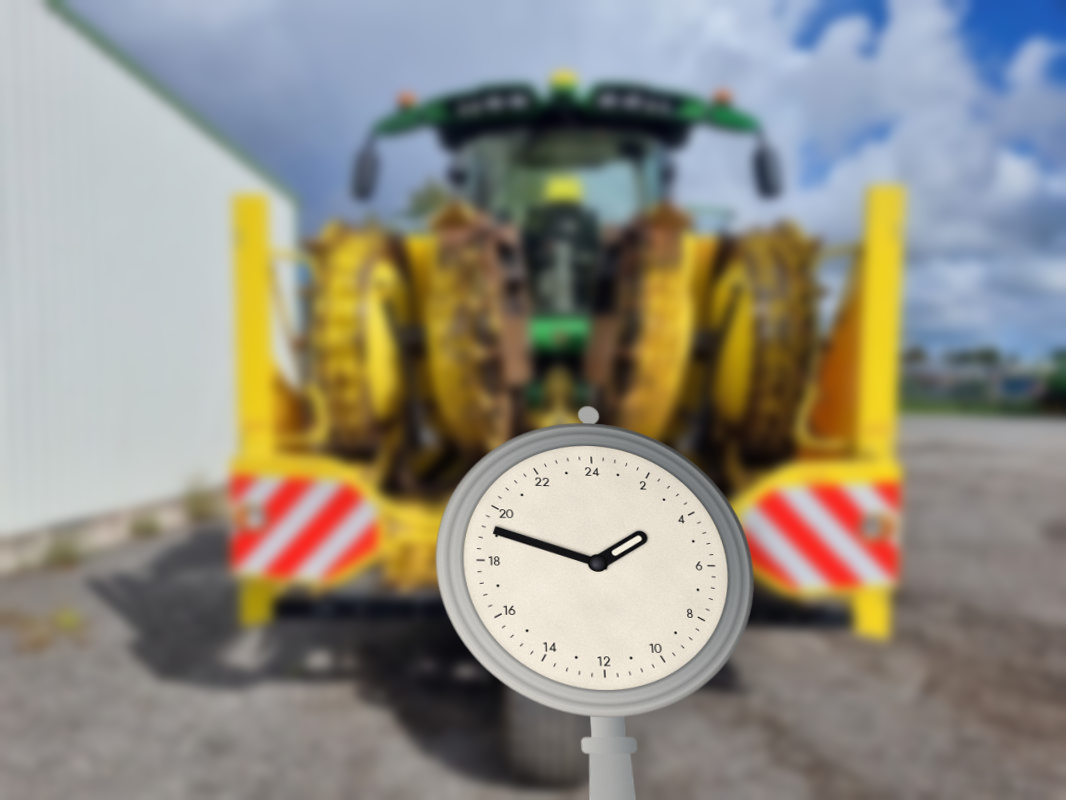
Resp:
3:48
